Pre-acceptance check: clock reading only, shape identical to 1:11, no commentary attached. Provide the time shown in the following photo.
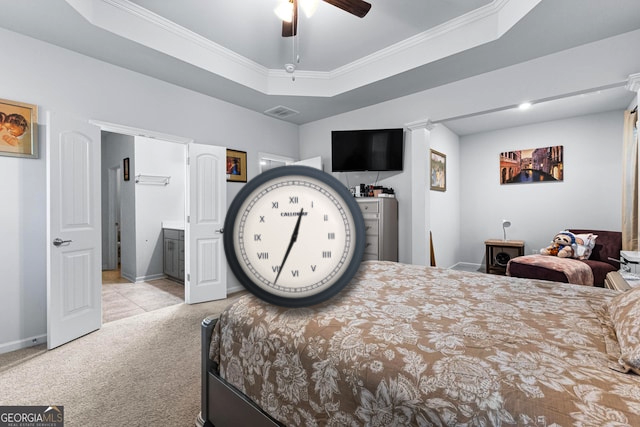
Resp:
12:34
